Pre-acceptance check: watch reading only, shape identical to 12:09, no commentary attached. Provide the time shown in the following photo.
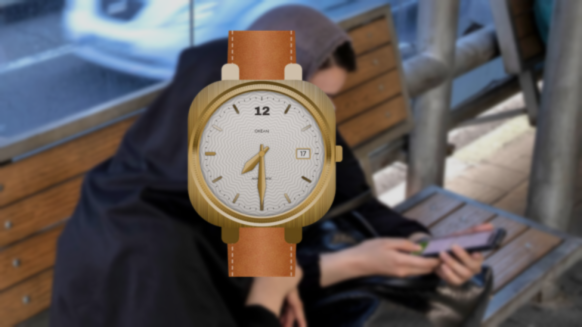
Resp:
7:30
